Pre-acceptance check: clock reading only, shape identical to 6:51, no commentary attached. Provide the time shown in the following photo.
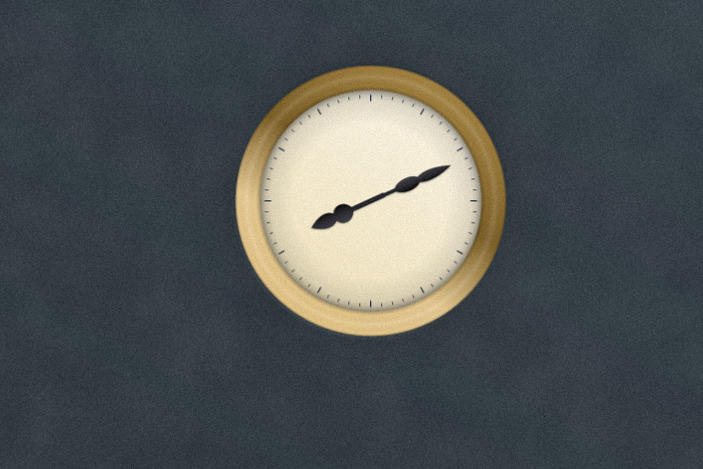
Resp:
8:11
